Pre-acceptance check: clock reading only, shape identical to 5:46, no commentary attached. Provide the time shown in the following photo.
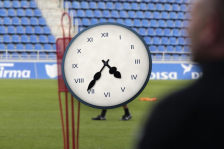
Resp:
4:36
